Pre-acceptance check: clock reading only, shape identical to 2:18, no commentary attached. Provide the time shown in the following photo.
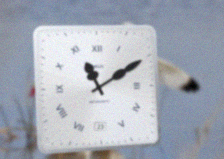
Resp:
11:10
